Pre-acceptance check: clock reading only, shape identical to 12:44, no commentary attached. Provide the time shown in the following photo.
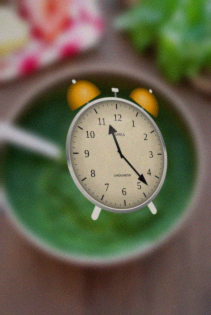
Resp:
11:23
